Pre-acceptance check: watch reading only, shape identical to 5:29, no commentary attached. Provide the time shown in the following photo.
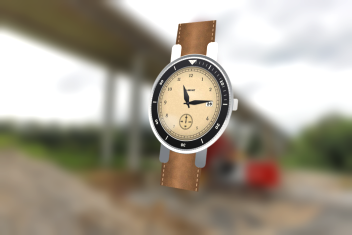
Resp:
11:14
